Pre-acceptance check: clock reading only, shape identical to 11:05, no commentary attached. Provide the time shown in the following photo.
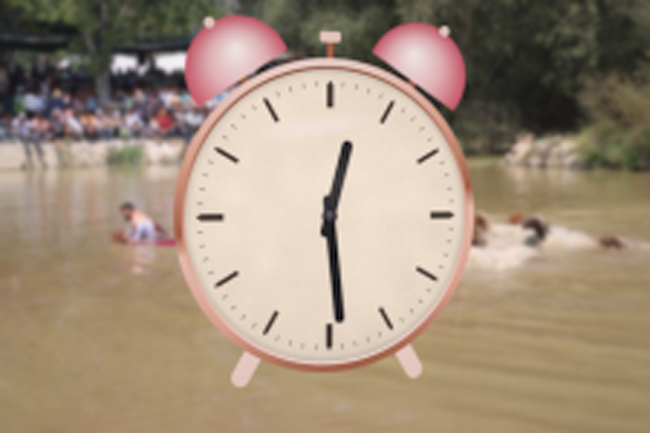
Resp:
12:29
